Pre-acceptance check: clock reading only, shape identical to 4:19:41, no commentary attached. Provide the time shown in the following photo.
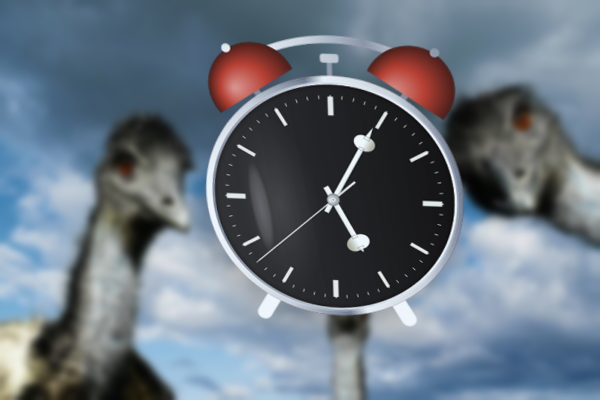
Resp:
5:04:38
